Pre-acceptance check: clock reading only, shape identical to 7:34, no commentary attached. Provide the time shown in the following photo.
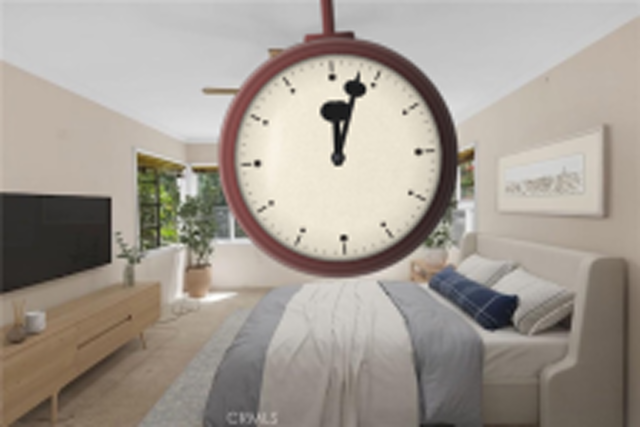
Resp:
12:03
